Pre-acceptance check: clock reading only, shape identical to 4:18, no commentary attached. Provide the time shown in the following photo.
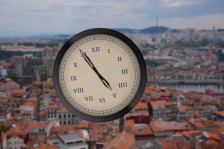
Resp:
4:55
